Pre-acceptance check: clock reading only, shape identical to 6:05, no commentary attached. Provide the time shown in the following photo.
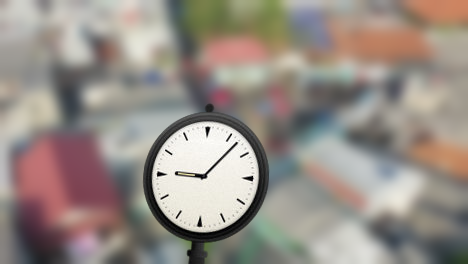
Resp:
9:07
